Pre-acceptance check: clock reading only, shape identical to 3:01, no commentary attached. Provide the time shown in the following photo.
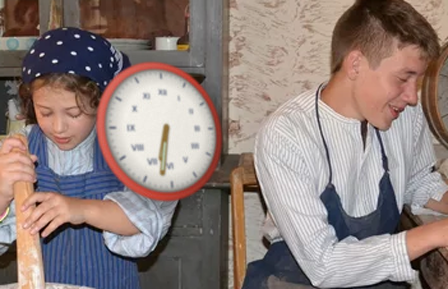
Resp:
6:32
